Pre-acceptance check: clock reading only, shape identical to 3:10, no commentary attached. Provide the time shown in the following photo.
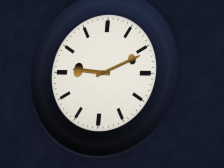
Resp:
9:11
